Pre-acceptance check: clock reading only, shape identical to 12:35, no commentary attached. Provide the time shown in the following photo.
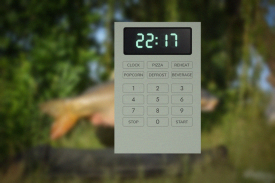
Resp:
22:17
